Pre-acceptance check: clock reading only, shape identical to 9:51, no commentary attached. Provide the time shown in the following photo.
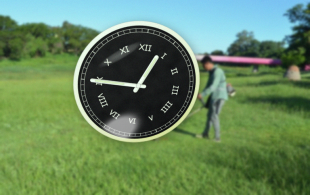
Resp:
12:45
